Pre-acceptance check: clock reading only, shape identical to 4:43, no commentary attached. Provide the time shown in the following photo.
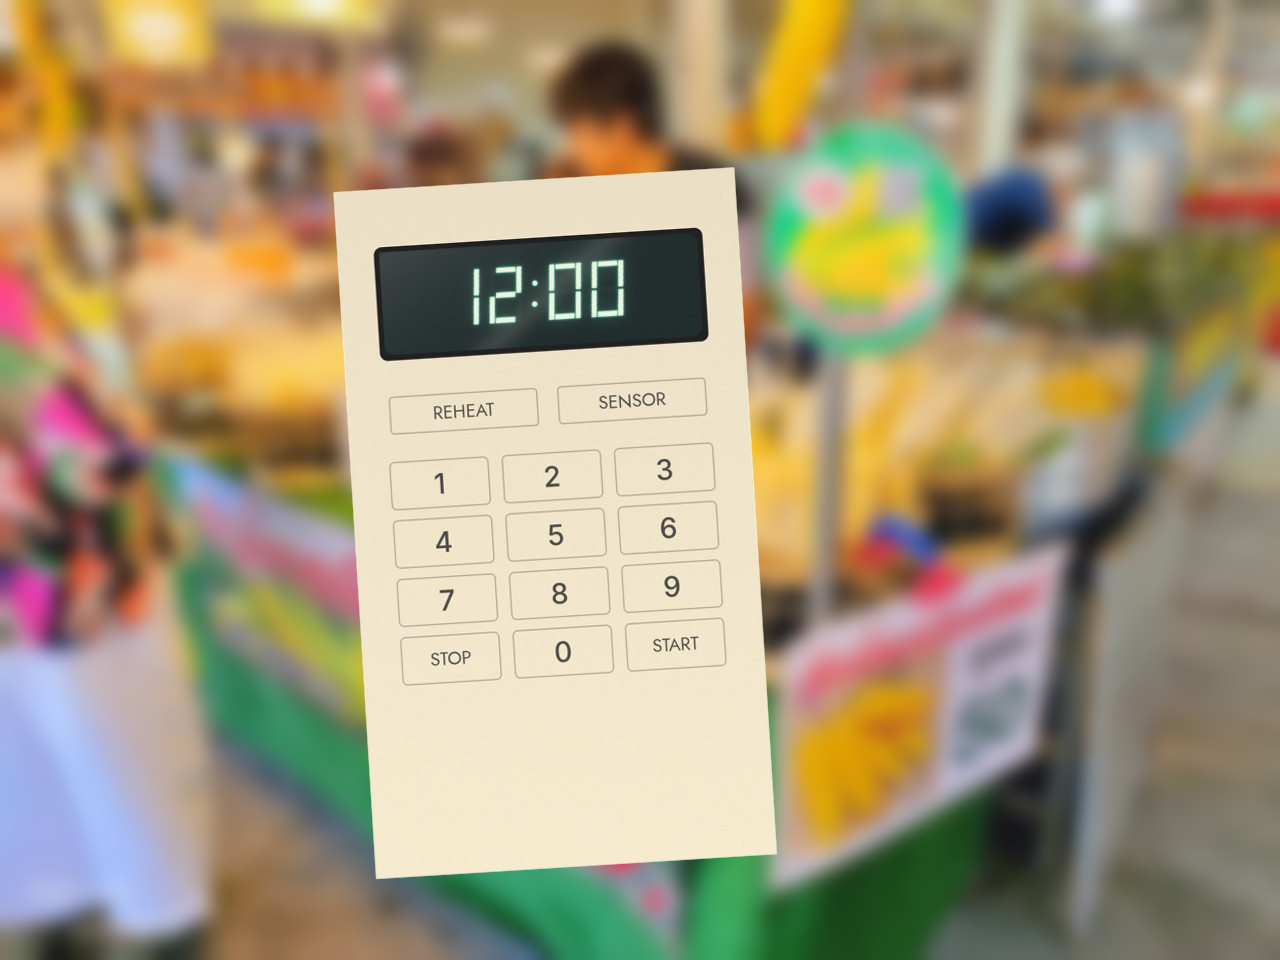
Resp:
12:00
